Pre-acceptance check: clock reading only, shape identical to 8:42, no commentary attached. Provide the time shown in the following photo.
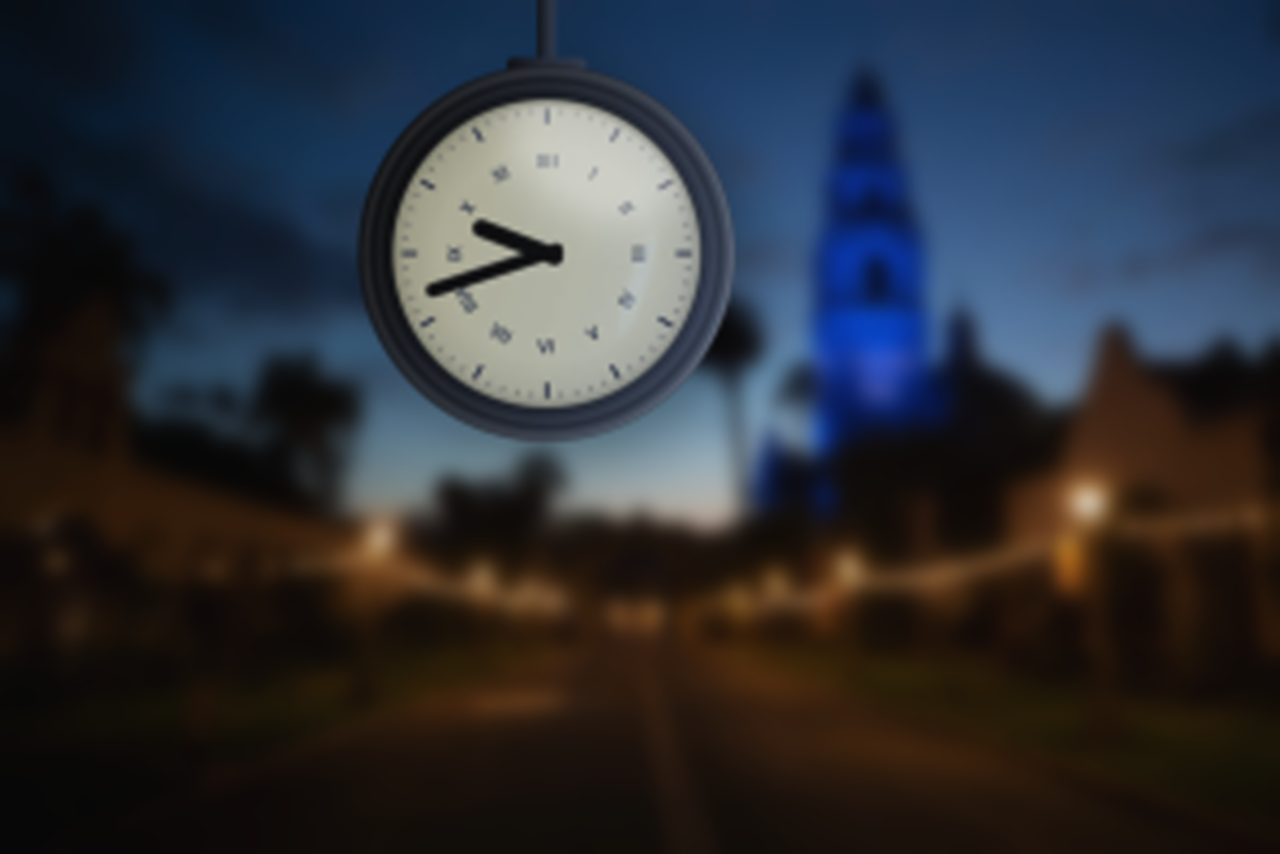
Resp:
9:42
